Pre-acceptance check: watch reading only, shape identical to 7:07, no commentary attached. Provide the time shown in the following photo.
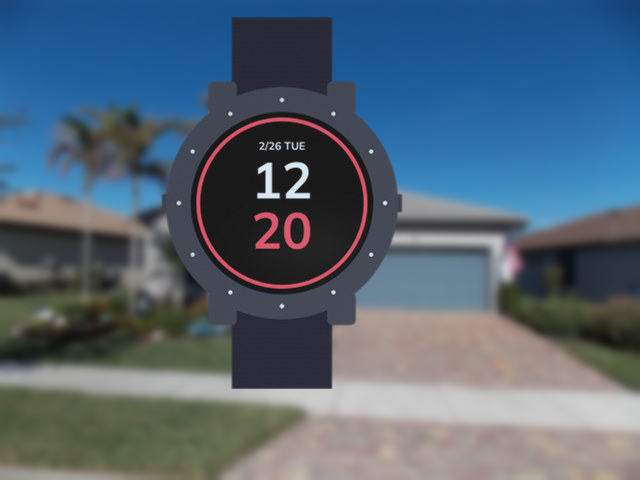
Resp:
12:20
